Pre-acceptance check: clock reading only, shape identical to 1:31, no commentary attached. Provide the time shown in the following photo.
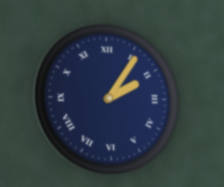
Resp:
2:06
